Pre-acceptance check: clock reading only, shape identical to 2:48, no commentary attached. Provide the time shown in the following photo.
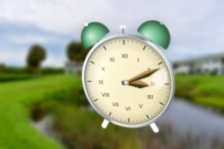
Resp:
3:11
